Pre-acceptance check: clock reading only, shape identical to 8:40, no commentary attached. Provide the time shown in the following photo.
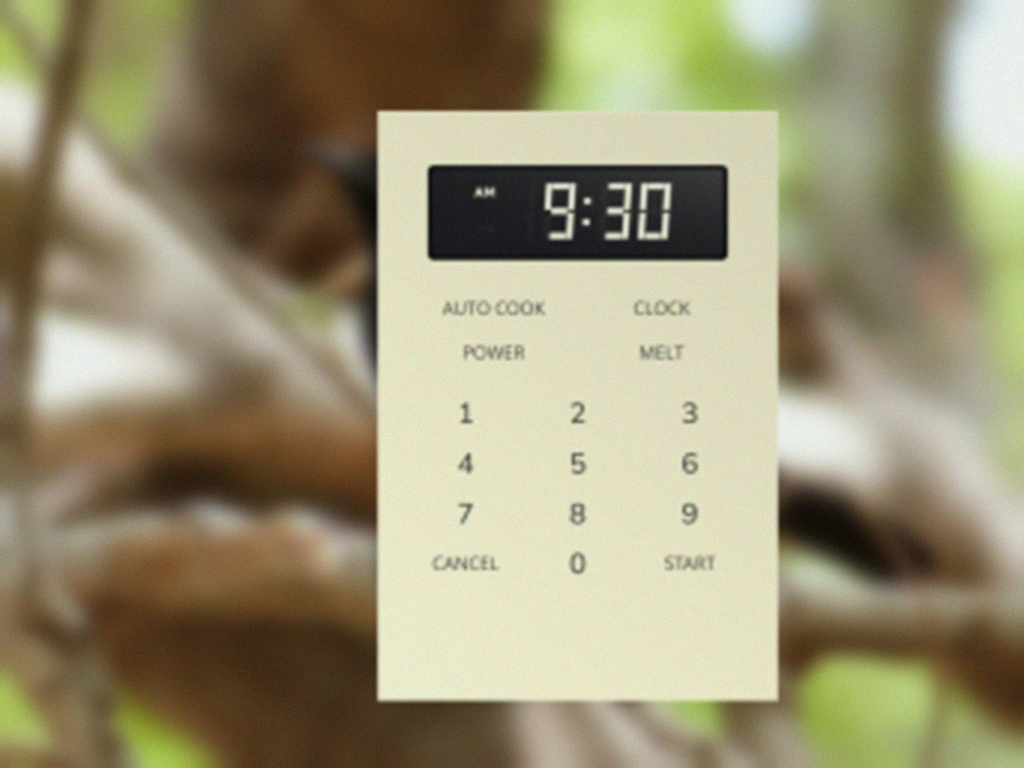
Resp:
9:30
